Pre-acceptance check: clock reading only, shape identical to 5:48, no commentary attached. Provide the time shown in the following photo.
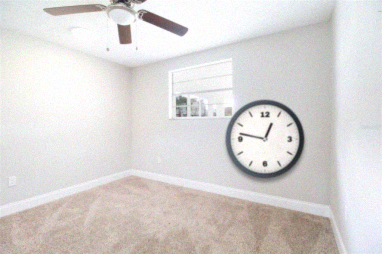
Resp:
12:47
